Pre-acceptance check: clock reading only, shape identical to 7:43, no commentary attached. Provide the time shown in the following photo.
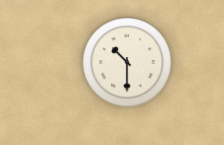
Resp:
10:30
